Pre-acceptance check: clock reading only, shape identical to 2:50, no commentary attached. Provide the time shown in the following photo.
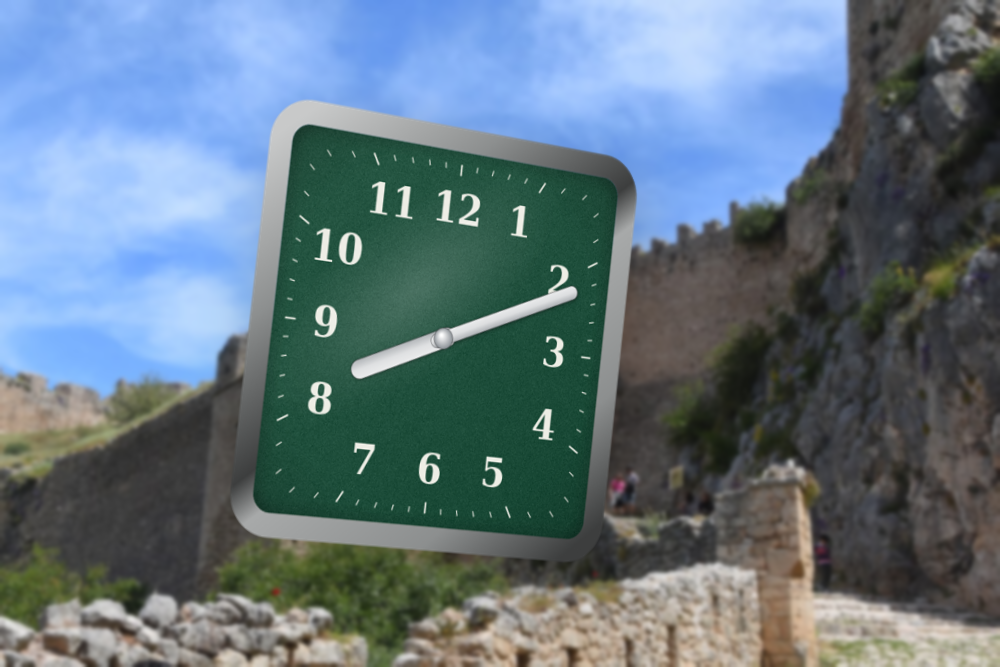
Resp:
8:11
